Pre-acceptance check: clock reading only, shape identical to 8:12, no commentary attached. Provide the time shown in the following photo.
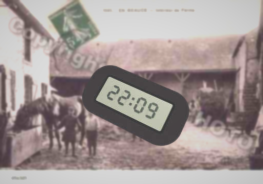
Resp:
22:09
